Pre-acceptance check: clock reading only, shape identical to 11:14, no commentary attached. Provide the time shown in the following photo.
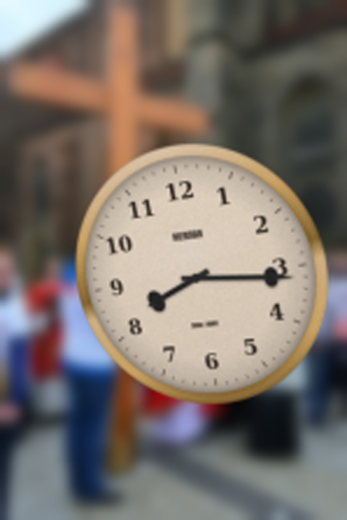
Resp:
8:16
